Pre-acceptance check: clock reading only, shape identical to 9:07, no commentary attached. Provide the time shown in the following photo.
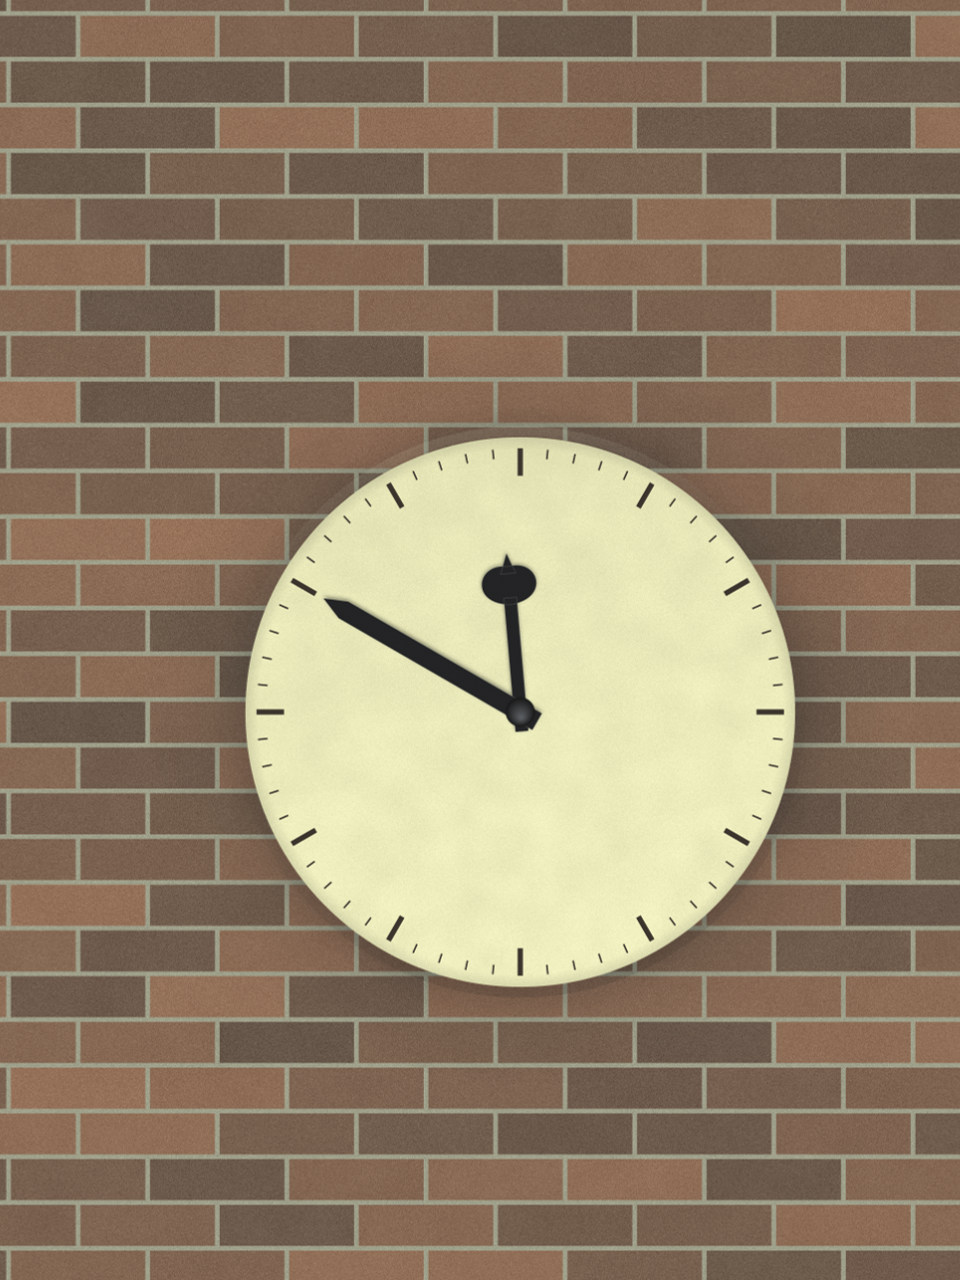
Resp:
11:50
